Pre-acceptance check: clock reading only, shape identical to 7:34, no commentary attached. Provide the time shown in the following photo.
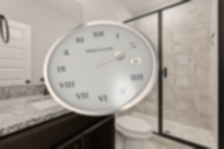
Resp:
2:10
